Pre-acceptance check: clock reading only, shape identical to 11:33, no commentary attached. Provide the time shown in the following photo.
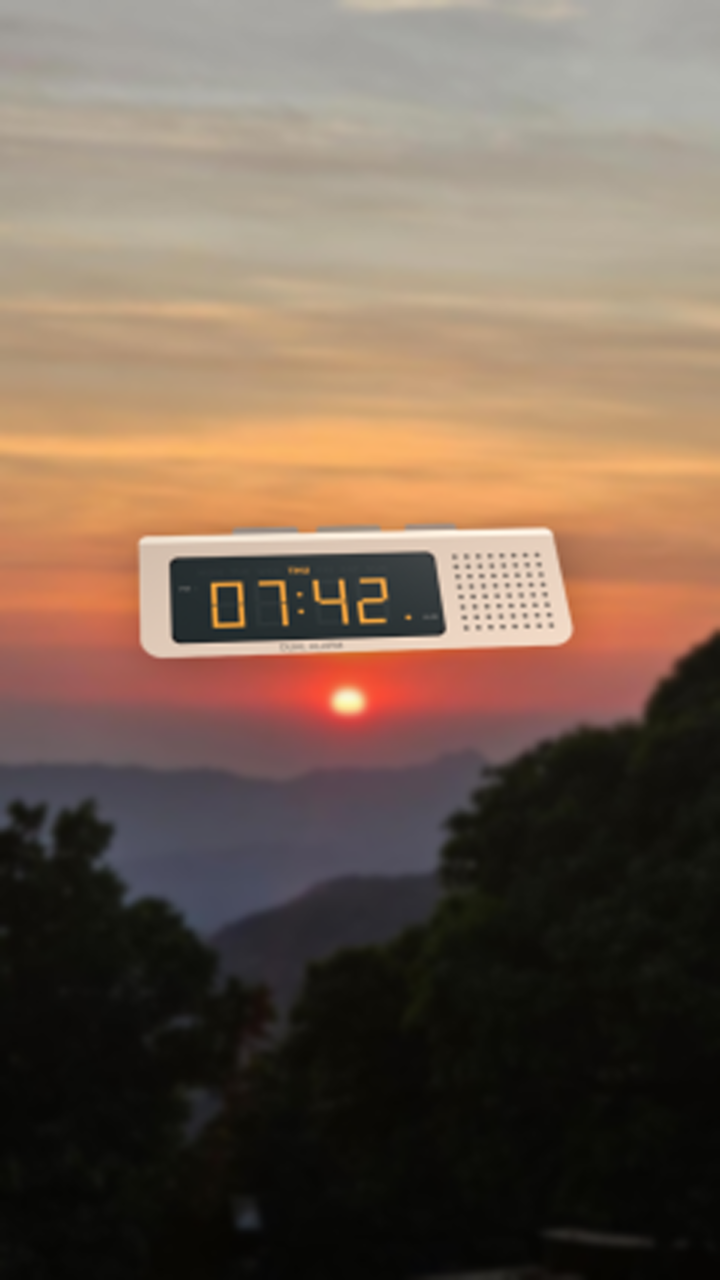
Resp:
7:42
